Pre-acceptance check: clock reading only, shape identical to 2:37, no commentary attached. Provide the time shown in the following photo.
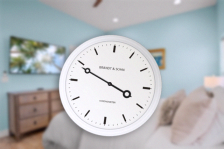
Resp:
3:49
